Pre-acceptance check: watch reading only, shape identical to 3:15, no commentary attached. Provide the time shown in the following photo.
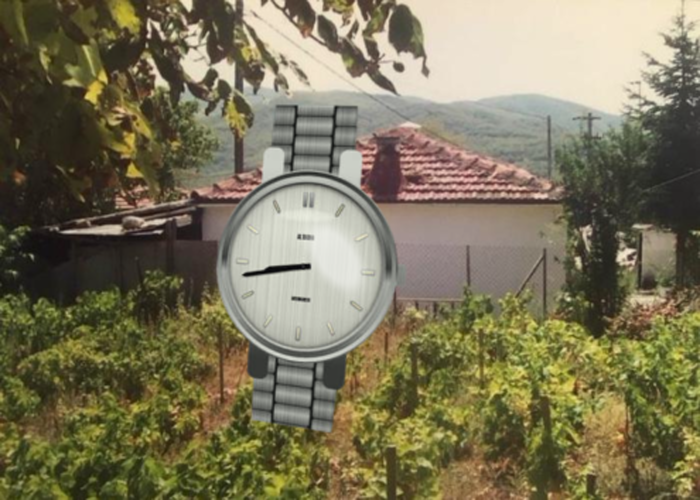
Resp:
8:43
